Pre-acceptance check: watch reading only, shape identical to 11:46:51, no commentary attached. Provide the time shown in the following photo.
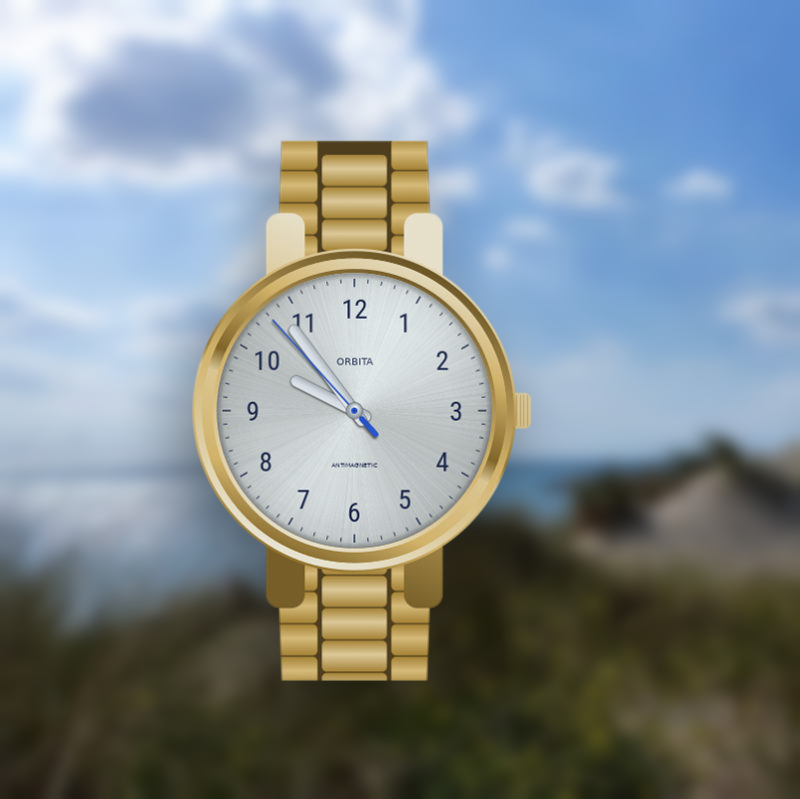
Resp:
9:53:53
